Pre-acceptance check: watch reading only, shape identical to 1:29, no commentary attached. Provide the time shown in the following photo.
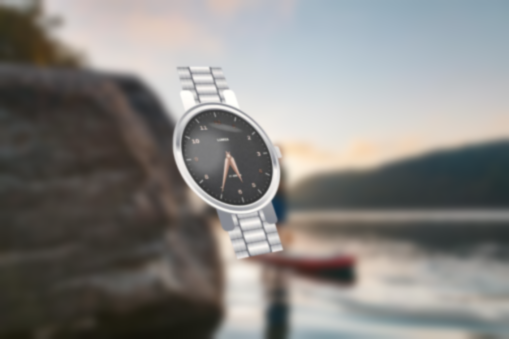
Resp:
5:35
